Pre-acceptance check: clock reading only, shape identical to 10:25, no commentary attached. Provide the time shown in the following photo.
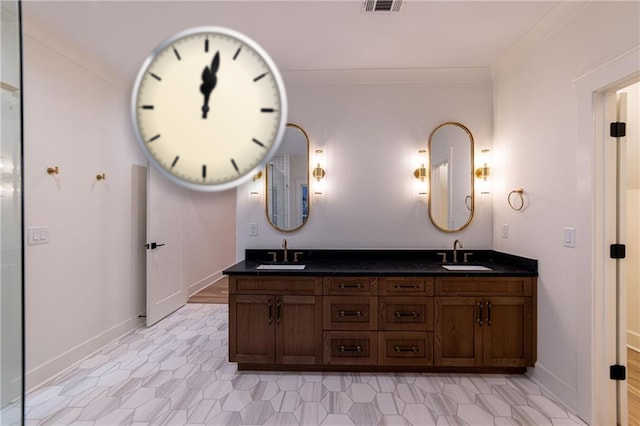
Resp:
12:02
